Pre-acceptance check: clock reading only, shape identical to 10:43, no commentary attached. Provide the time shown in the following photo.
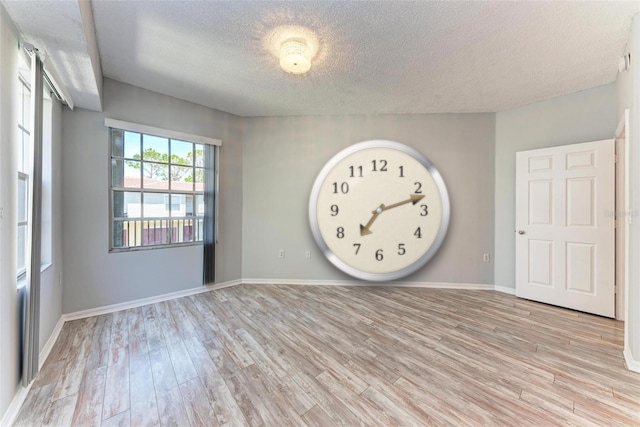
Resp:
7:12
